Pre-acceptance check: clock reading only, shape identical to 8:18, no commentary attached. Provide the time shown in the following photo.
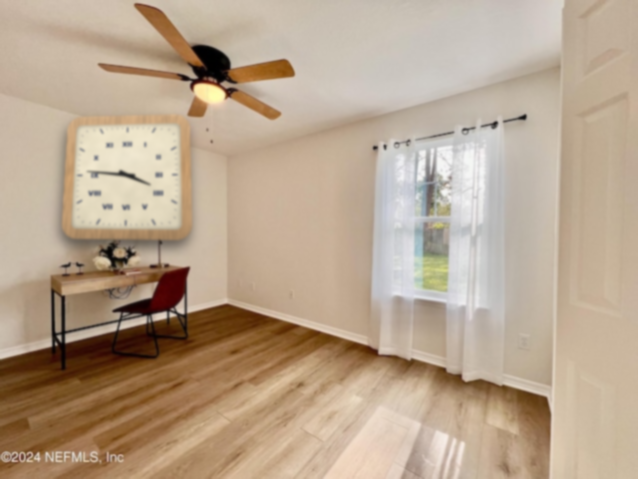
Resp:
3:46
